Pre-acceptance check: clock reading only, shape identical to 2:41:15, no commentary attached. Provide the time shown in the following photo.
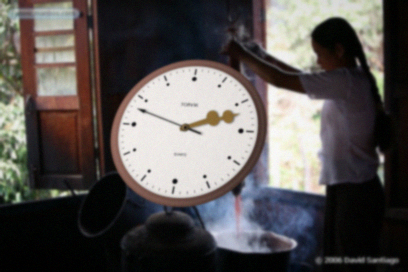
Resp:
2:11:48
